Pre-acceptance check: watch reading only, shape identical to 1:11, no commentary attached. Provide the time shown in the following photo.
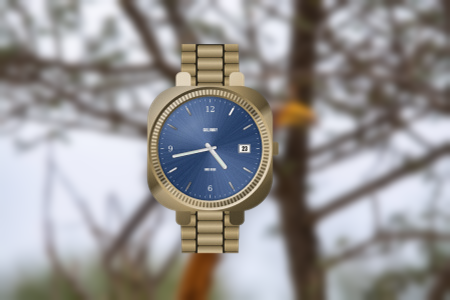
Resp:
4:43
